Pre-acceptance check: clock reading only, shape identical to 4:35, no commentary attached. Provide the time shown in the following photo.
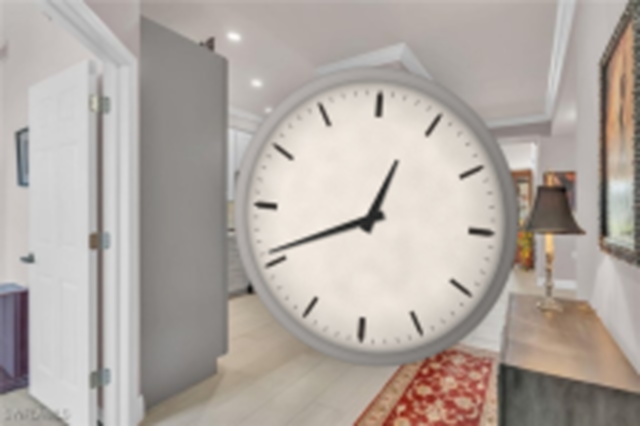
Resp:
12:41
